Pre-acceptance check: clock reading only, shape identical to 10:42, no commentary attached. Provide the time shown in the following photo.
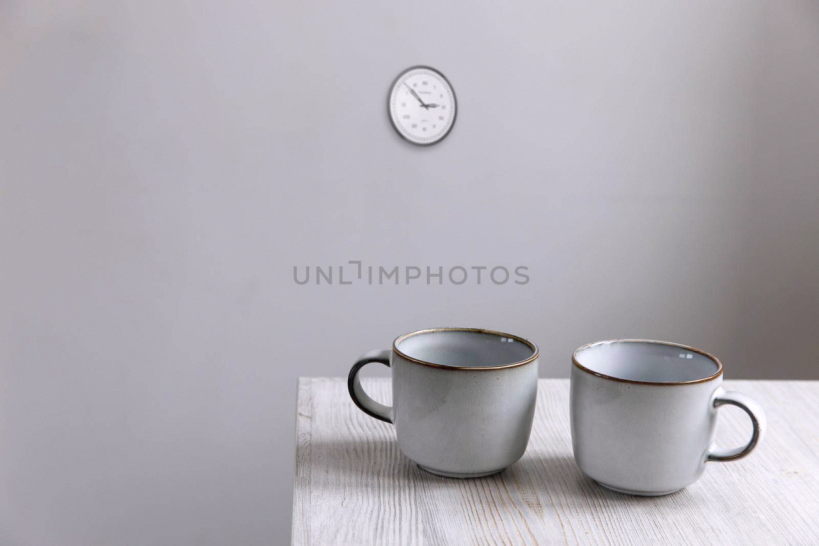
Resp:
2:52
